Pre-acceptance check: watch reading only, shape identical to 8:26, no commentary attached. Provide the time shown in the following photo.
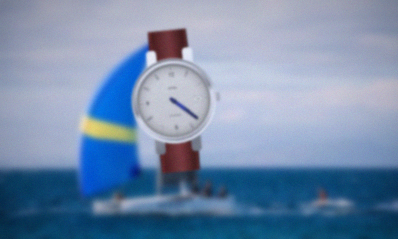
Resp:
4:22
